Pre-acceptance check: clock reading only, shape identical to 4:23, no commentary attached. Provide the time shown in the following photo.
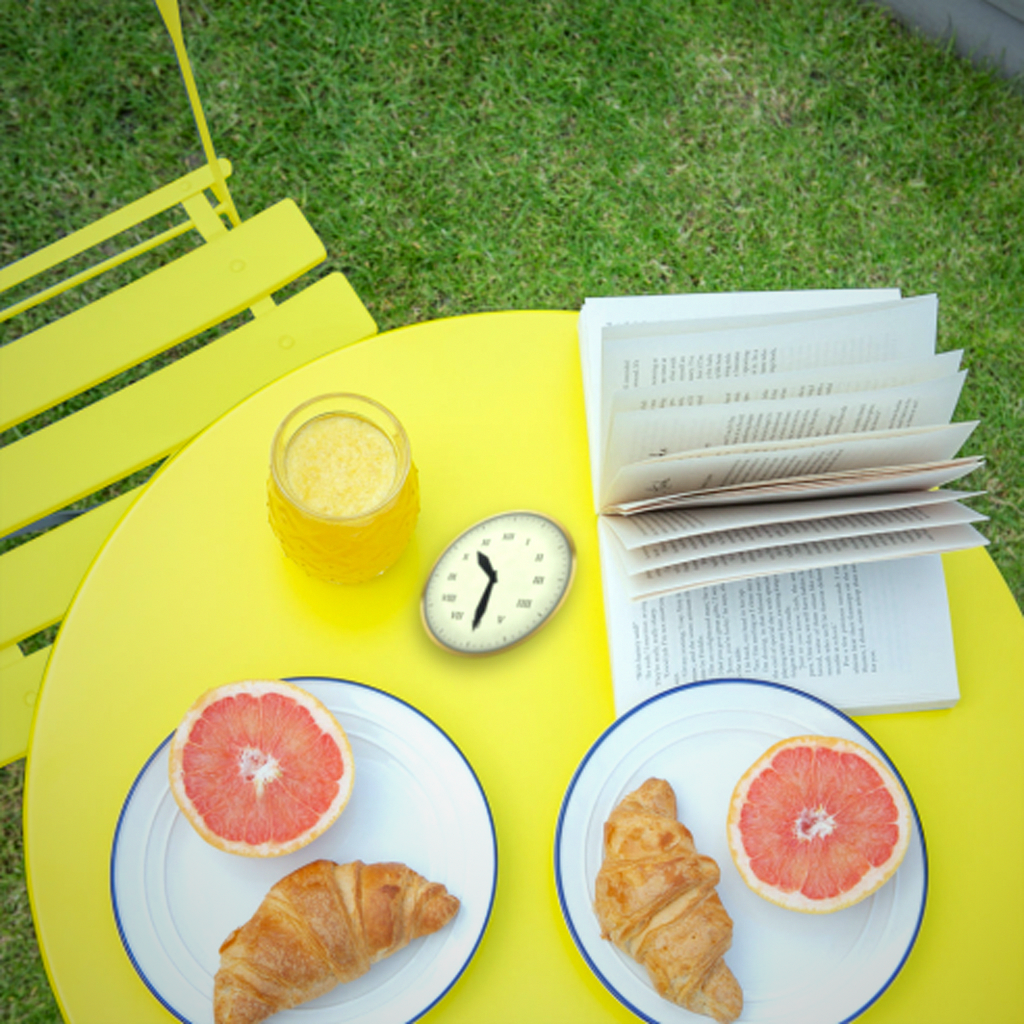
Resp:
10:30
